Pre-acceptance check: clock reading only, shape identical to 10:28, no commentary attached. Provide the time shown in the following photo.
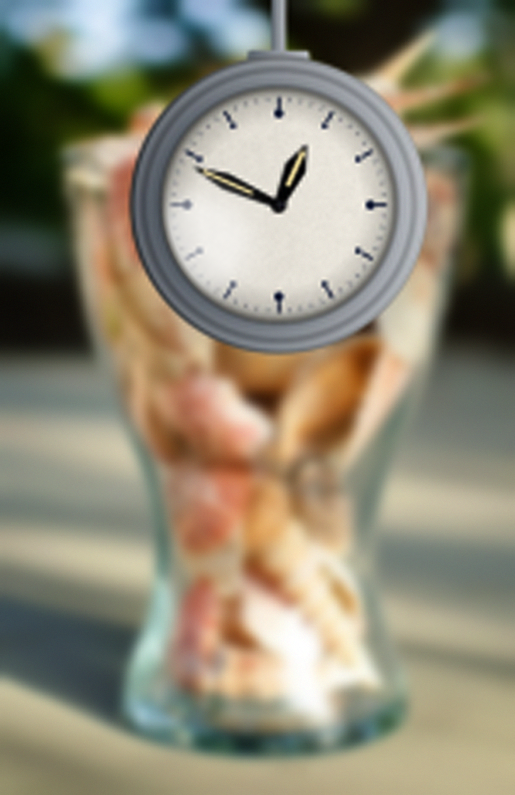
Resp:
12:49
